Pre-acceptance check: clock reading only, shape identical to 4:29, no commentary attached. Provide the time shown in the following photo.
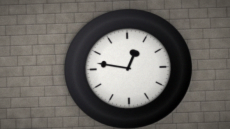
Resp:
12:47
